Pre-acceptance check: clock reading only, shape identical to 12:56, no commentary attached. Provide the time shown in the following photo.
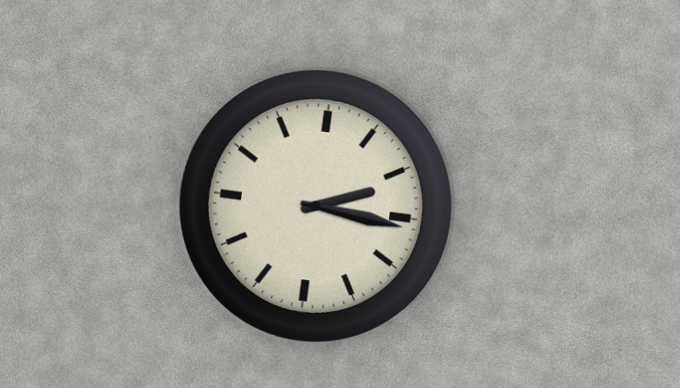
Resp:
2:16
